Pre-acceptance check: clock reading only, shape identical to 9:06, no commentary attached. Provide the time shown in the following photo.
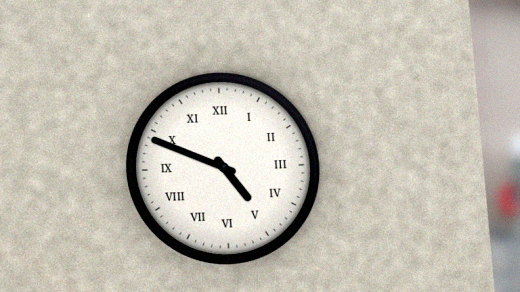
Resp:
4:49
